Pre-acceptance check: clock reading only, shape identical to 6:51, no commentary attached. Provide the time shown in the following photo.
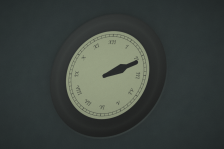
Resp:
2:11
